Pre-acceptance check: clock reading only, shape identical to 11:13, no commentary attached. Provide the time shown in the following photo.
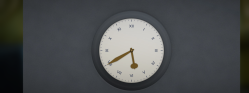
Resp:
5:40
